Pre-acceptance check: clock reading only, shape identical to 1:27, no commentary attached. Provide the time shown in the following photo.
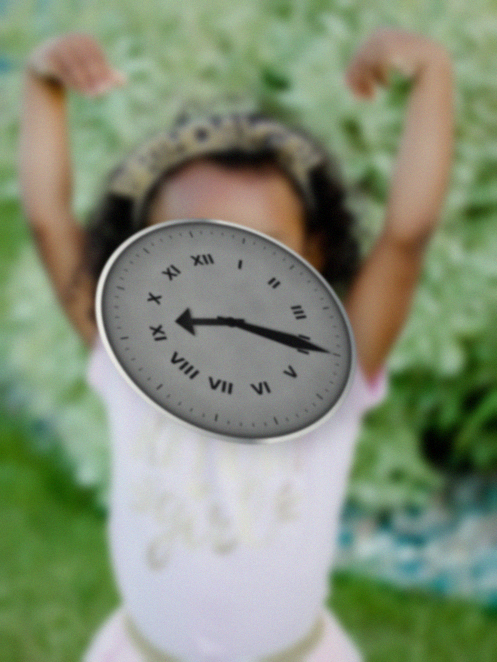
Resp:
9:20
